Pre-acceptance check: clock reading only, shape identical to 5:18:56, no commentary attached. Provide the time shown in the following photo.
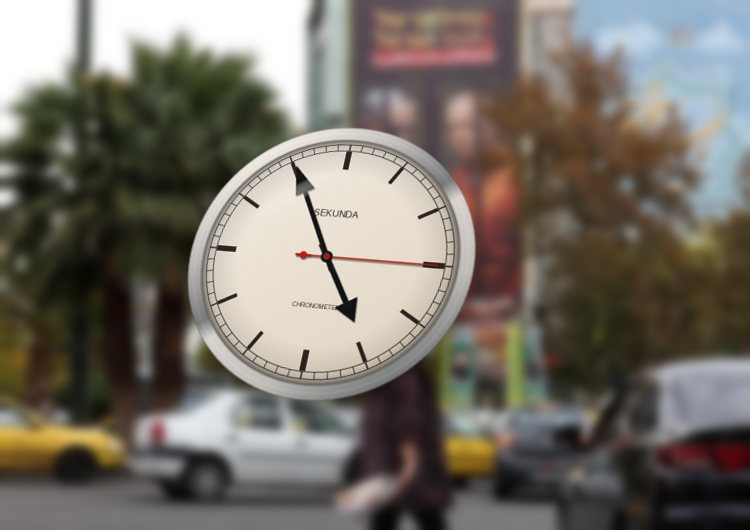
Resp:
4:55:15
